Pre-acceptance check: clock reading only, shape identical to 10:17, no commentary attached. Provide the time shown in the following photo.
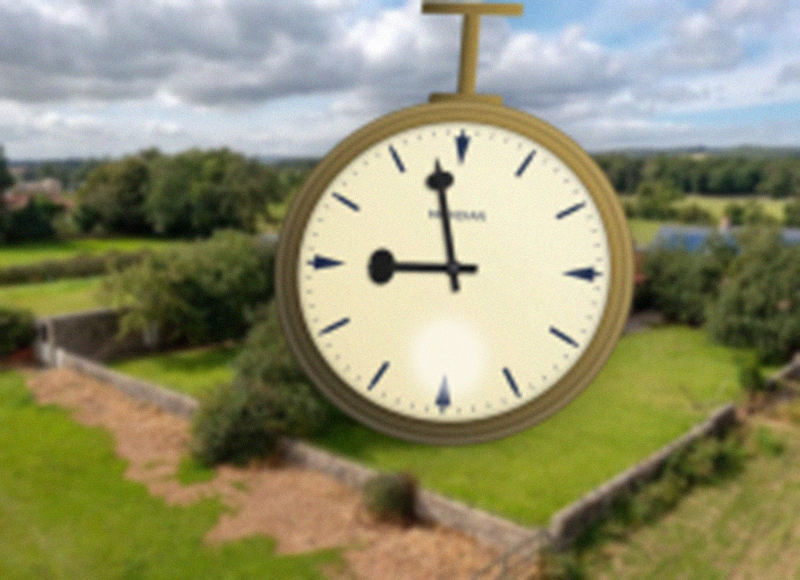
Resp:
8:58
